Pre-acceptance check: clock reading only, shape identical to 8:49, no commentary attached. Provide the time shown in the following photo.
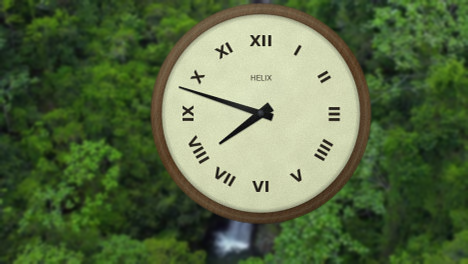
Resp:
7:48
